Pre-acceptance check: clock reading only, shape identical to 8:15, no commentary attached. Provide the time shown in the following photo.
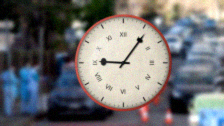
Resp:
9:06
